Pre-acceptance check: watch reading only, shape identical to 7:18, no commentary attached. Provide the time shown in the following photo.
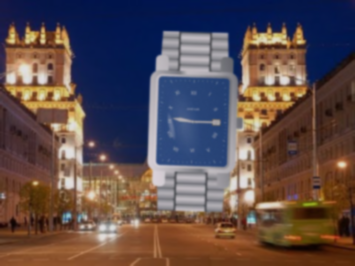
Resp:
9:15
